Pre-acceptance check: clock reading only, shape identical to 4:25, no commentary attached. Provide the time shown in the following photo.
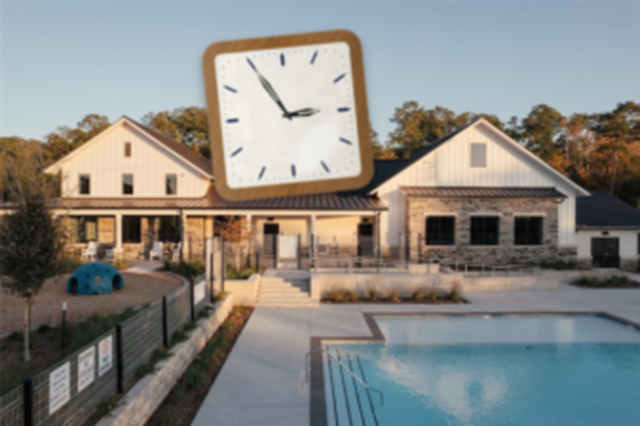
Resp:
2:55
